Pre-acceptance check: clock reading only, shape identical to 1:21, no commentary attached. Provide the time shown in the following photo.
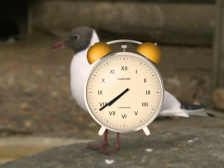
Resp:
7:39
